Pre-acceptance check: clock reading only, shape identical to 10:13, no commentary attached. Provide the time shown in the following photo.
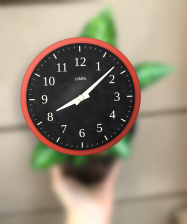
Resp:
8:08
